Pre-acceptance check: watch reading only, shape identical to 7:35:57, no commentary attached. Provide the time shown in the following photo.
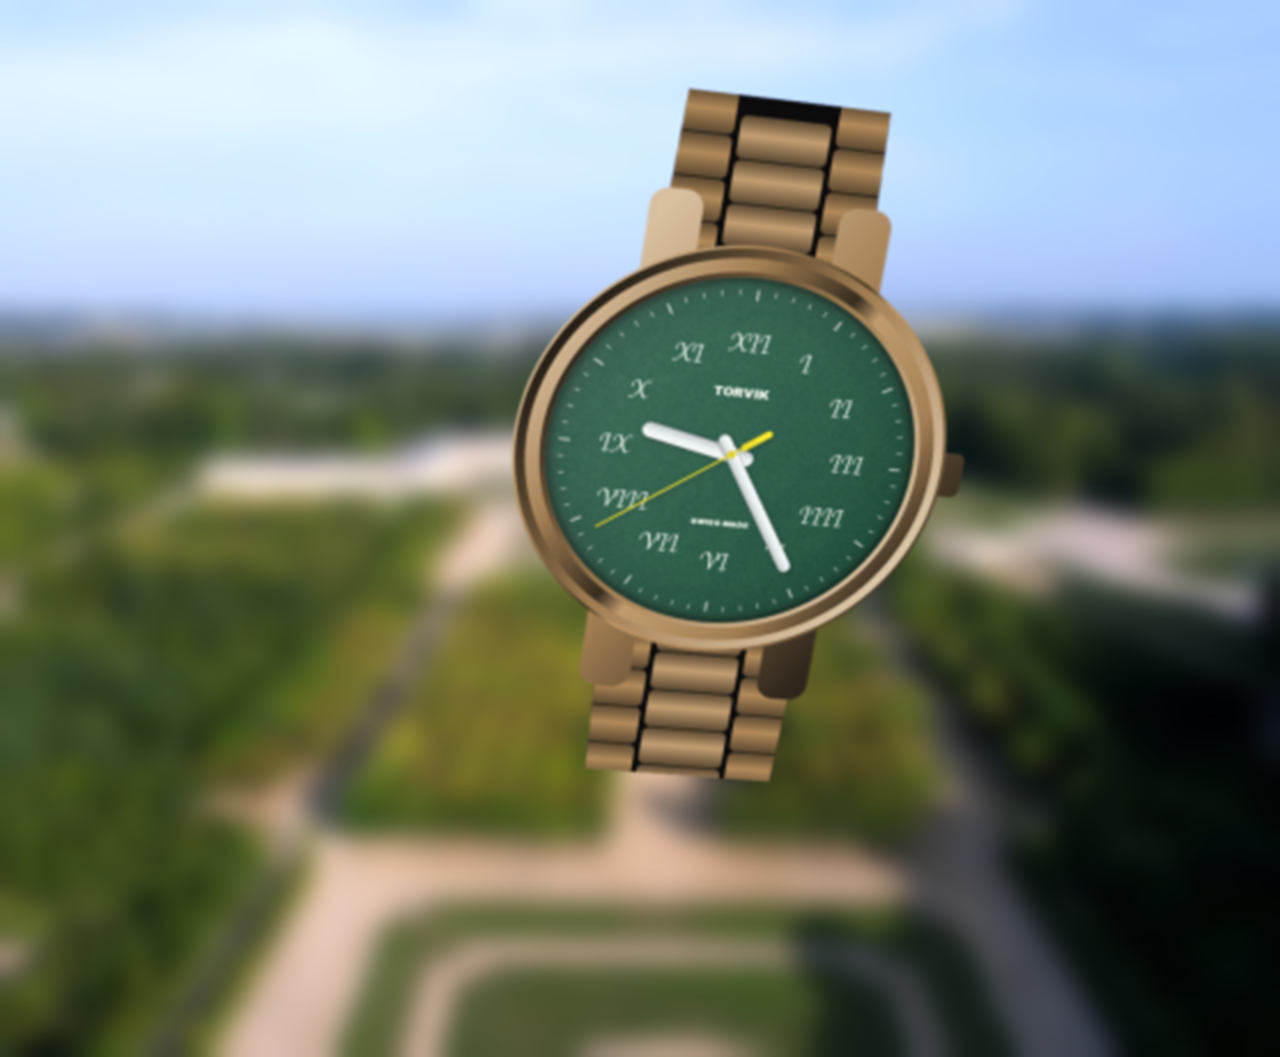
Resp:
9:24:39
